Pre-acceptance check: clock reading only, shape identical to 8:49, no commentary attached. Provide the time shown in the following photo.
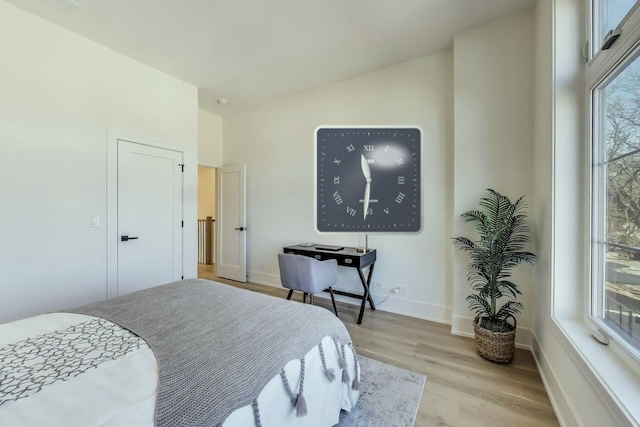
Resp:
11:31
